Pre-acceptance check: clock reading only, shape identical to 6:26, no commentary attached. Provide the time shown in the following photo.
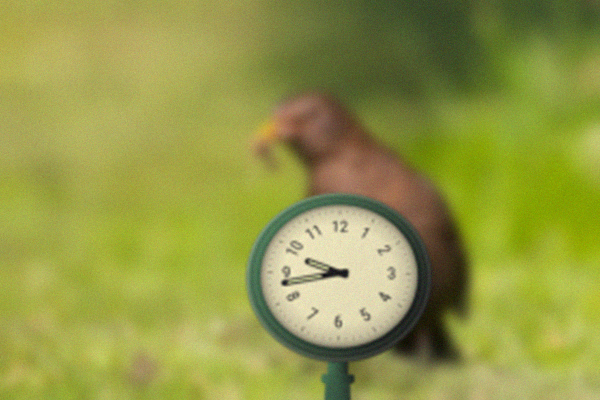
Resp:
9:43
